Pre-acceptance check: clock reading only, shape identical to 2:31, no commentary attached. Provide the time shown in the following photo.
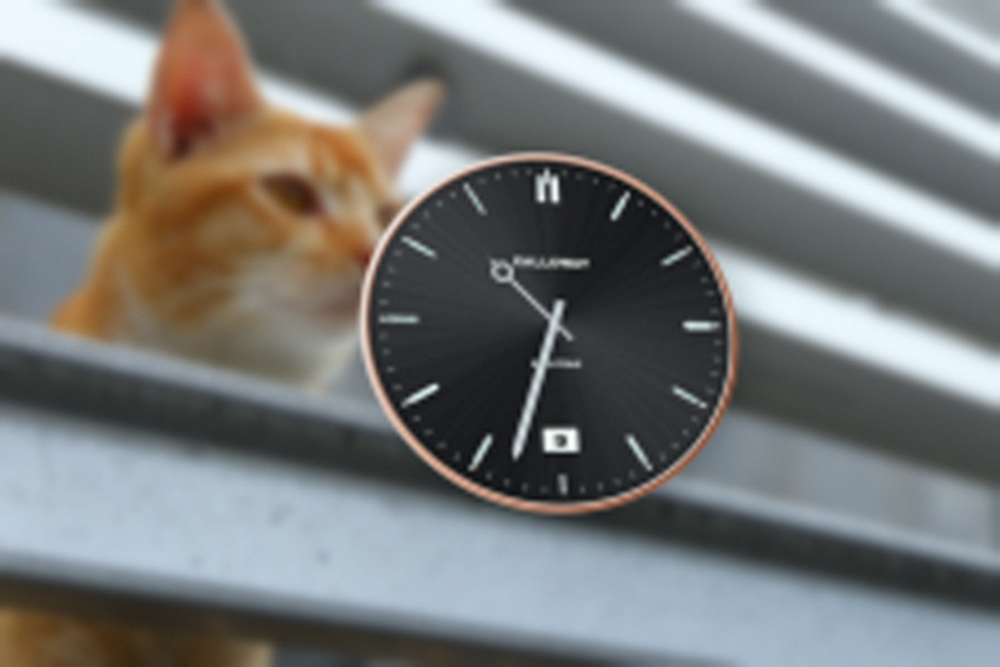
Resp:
10:33
